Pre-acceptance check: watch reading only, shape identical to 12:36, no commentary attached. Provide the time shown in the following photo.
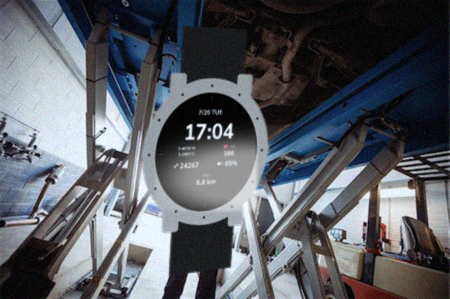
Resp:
17:04
